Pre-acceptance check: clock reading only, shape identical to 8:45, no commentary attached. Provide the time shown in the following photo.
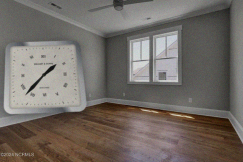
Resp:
1:37
